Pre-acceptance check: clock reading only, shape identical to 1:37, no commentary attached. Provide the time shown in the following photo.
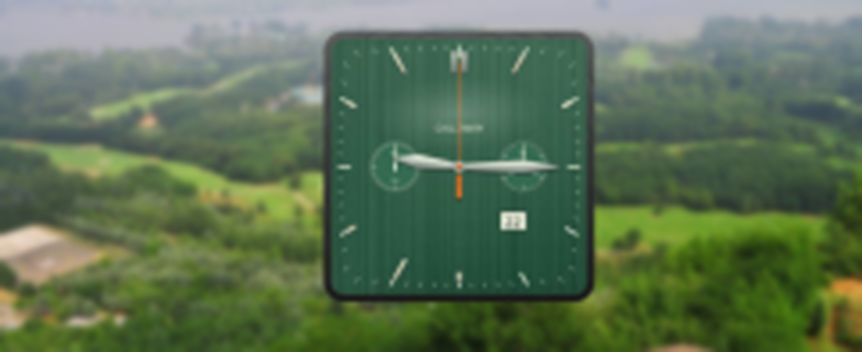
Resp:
9:15
